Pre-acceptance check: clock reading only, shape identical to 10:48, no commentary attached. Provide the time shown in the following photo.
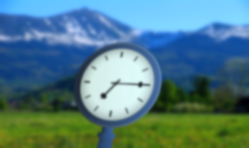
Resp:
7:15
